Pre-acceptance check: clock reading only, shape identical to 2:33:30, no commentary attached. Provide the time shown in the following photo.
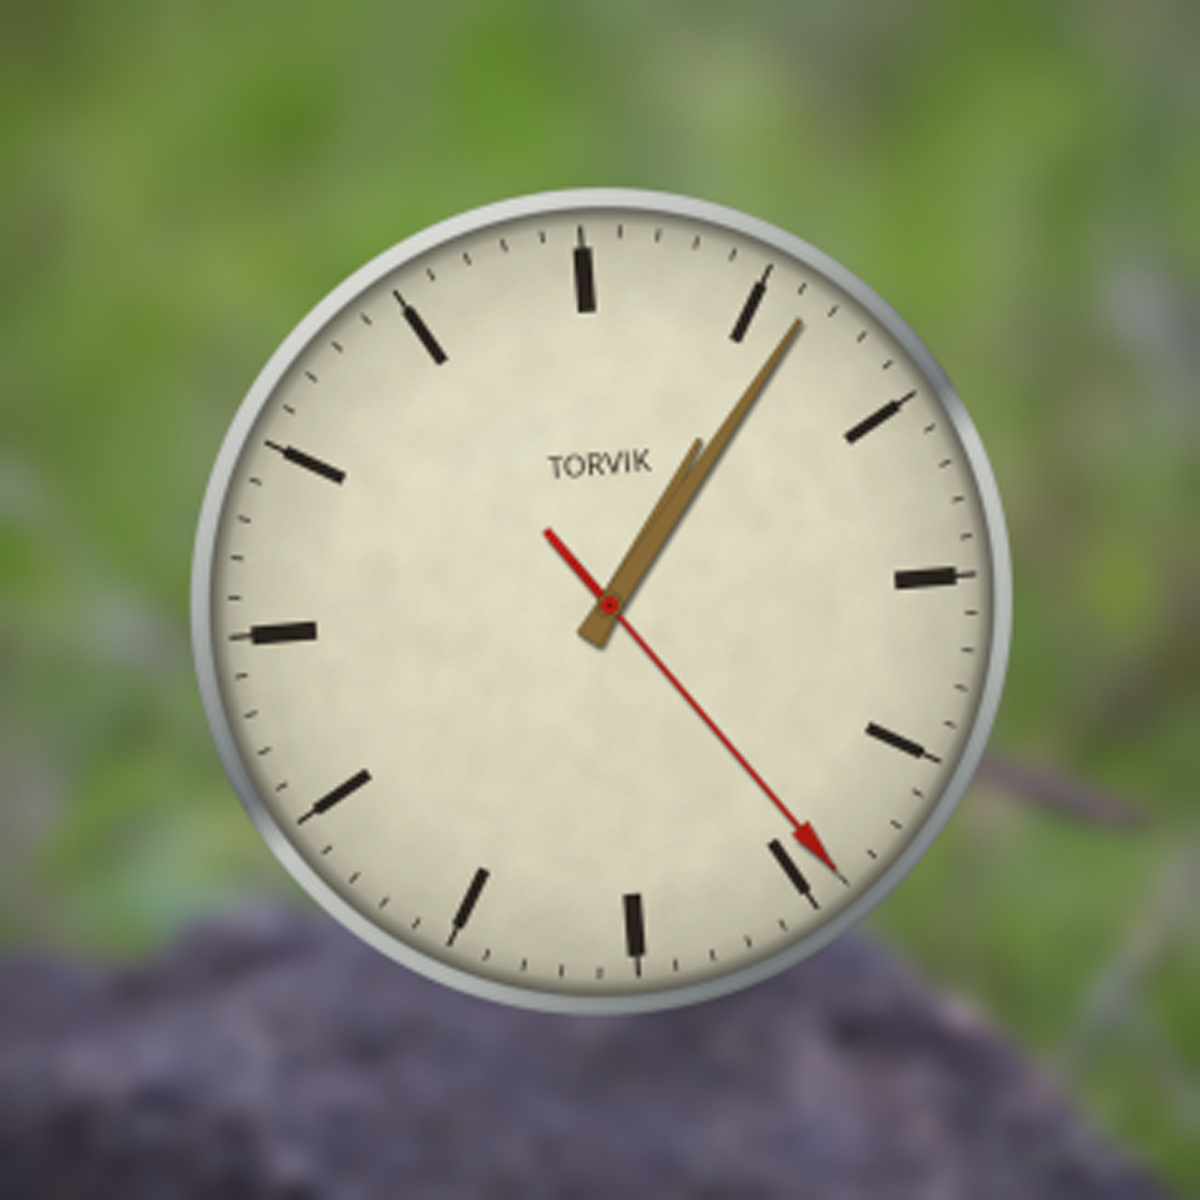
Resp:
1:06:24
